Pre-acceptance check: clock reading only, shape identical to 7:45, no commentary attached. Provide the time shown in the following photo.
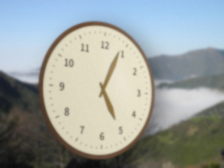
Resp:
5:04
